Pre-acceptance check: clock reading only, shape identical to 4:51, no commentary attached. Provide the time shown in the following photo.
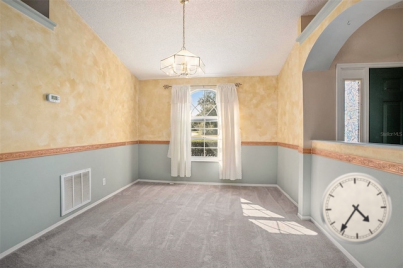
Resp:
4:36
